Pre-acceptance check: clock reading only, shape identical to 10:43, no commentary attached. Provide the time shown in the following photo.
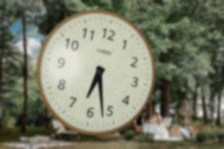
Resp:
6:27
